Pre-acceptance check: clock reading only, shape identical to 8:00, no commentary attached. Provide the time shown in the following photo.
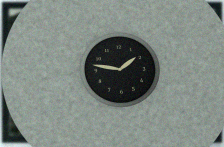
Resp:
1:47
